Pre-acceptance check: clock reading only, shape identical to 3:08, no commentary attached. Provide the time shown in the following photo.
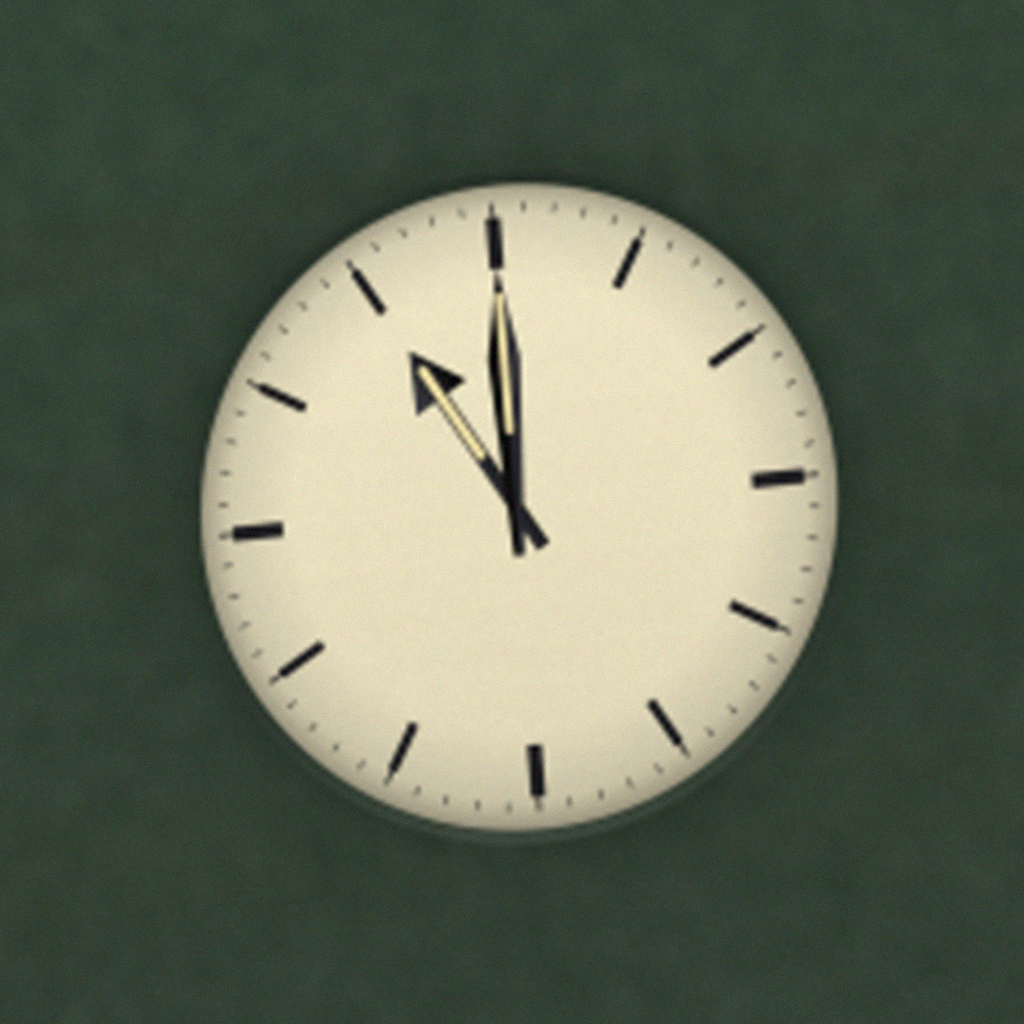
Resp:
11:00
